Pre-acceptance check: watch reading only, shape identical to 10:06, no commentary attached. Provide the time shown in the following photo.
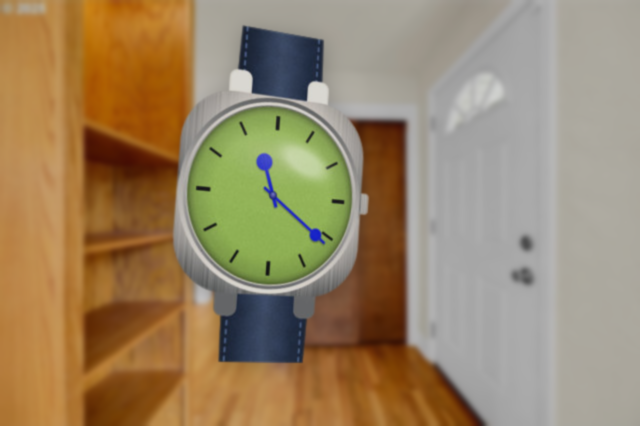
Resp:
11:21
